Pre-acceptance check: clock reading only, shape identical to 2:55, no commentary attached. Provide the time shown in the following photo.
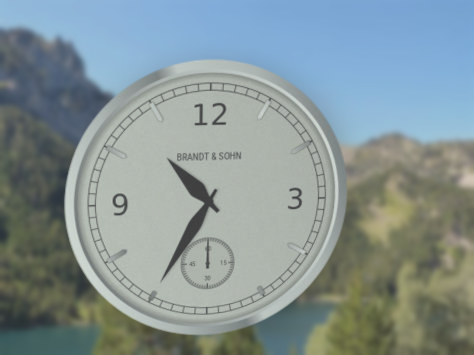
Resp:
10:35
